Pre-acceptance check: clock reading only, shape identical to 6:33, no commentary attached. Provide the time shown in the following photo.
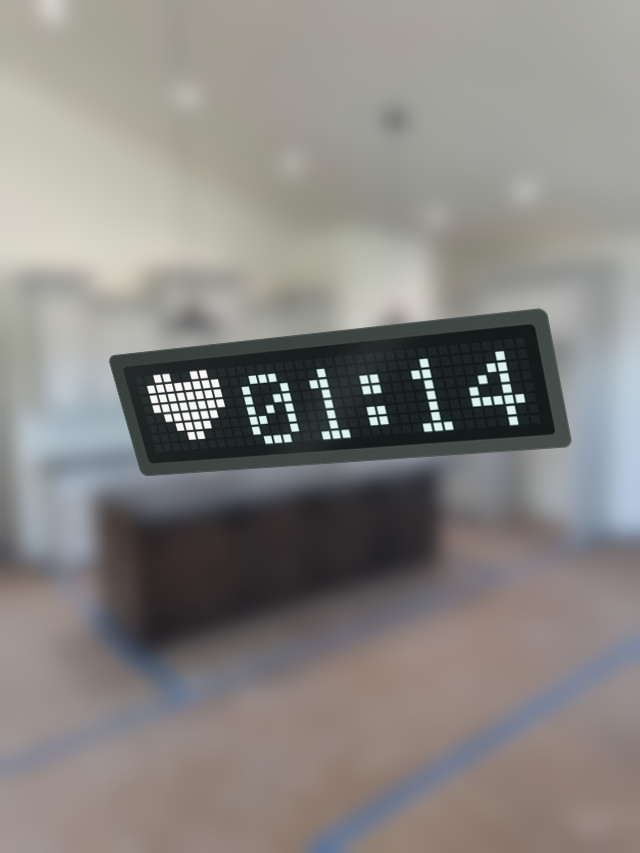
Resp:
1:14
